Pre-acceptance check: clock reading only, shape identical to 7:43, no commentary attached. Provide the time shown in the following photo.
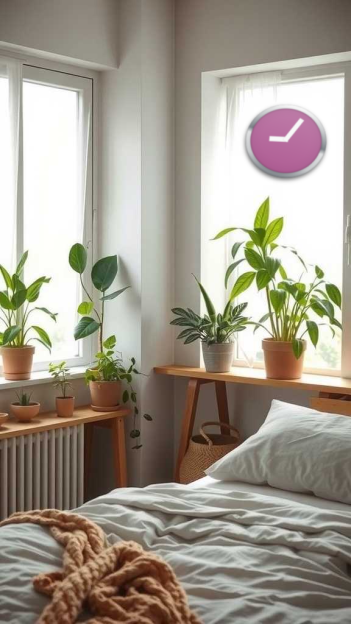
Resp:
9:06
